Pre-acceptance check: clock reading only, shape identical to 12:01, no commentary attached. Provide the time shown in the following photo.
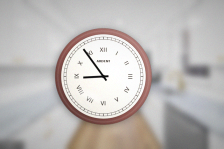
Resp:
8:54
